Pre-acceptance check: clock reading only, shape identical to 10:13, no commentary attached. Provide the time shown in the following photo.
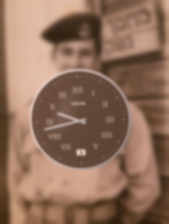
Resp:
9:43
